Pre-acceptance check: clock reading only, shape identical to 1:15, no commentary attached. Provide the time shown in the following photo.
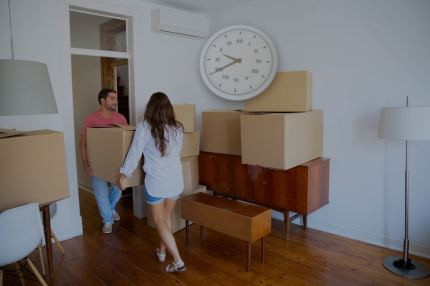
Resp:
9:40
